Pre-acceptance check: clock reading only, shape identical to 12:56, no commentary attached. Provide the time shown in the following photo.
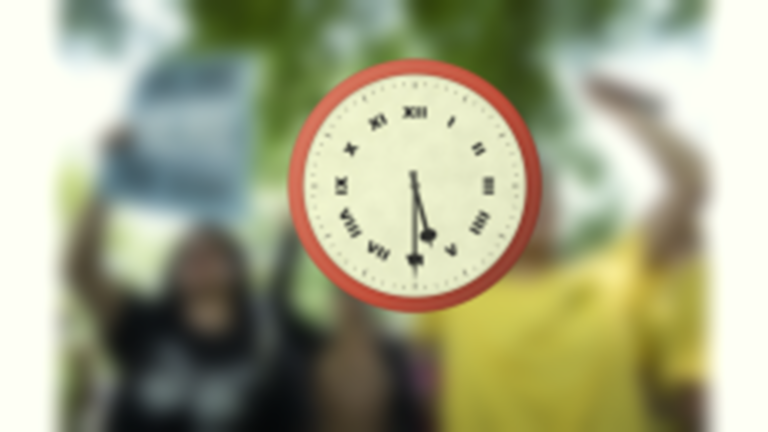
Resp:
5:30
